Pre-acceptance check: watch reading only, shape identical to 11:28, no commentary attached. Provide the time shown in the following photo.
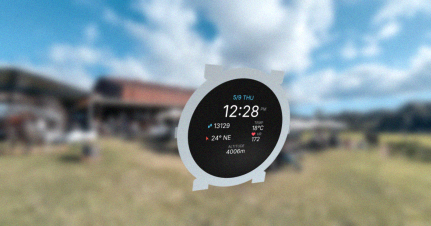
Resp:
12:28
